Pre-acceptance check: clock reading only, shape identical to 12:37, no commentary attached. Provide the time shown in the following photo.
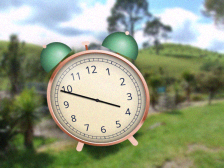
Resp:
3:49
